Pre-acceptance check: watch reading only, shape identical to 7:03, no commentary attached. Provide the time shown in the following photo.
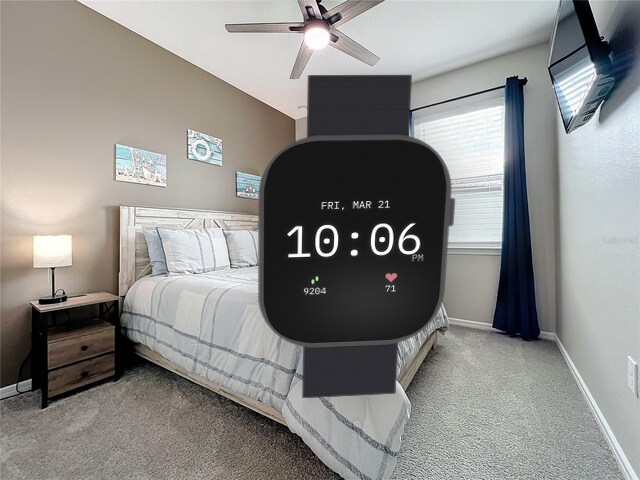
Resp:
10:06
